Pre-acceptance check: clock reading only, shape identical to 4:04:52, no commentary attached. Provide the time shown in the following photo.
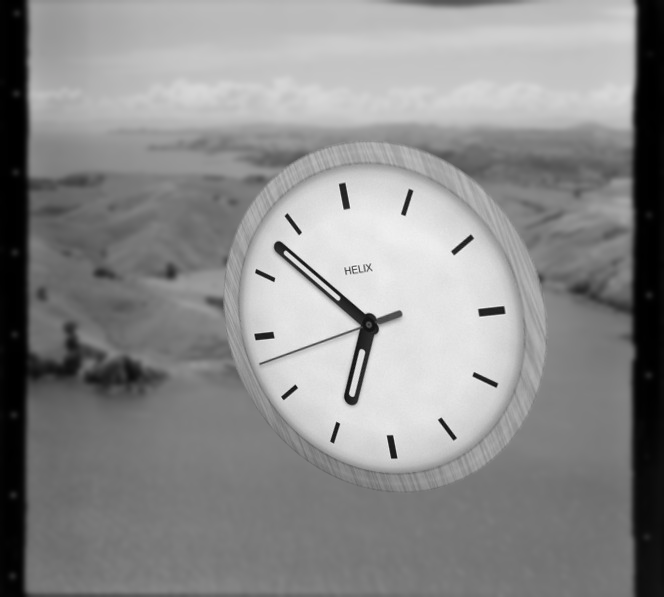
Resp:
6:52:43
